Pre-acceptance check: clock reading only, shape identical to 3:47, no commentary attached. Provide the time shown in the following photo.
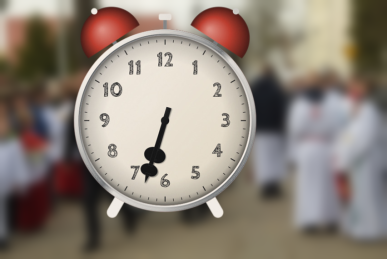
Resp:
6:33
